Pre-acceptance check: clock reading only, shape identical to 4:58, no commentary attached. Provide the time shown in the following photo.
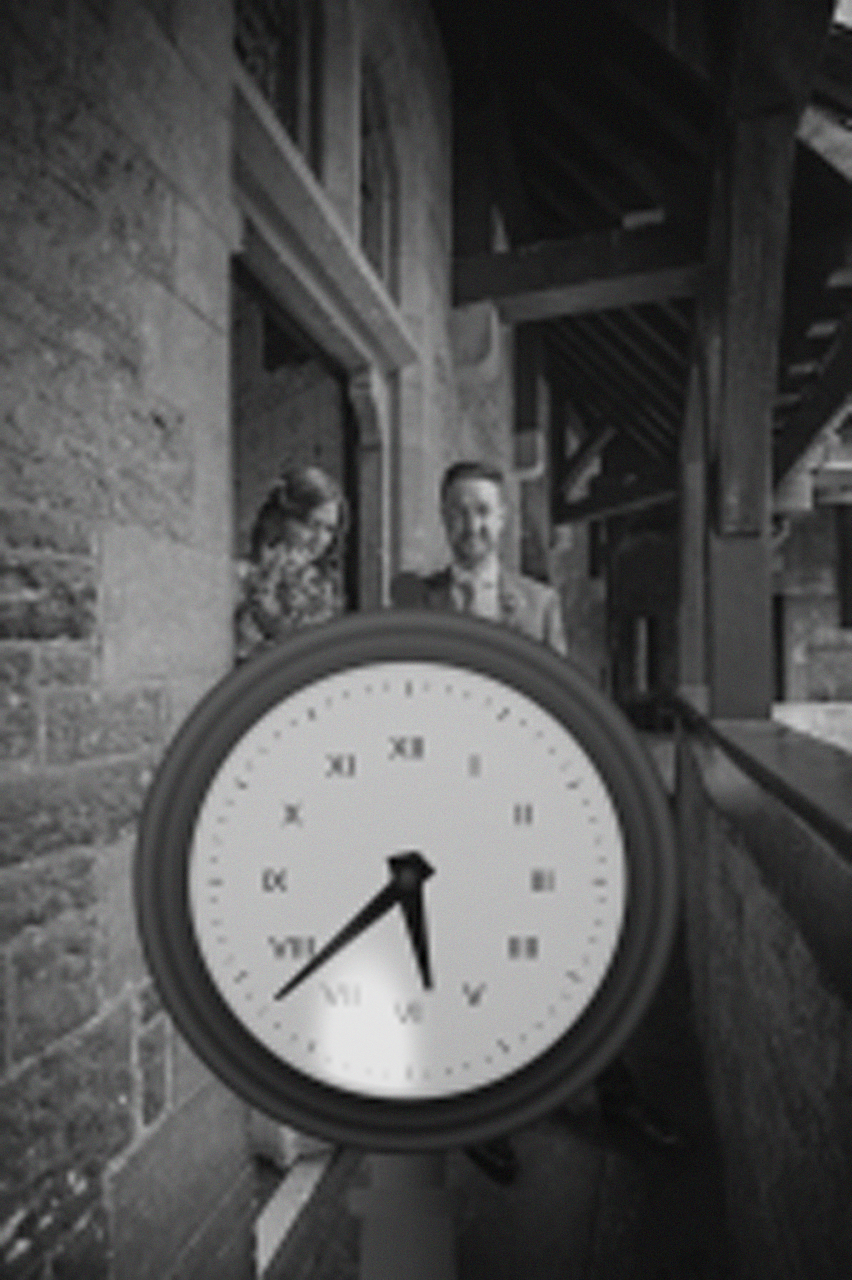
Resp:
5:38
